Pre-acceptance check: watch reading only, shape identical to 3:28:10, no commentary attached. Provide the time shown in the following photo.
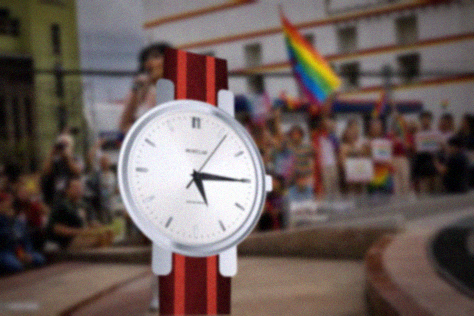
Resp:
5:15:06
